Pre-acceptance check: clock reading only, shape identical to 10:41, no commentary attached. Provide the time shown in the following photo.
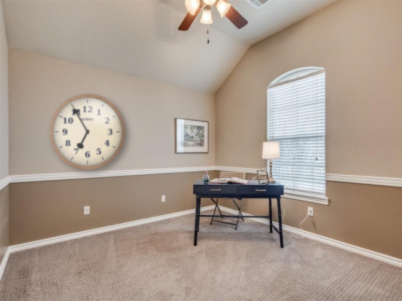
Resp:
6:55
